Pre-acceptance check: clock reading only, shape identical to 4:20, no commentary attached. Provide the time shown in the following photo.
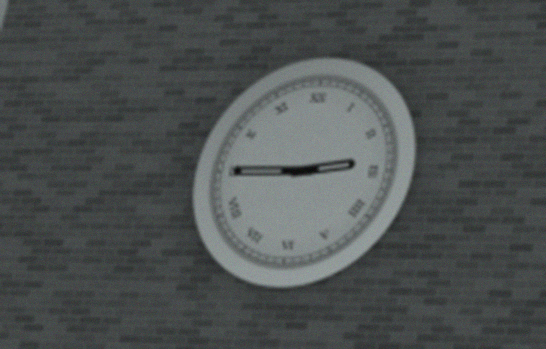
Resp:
2:45
